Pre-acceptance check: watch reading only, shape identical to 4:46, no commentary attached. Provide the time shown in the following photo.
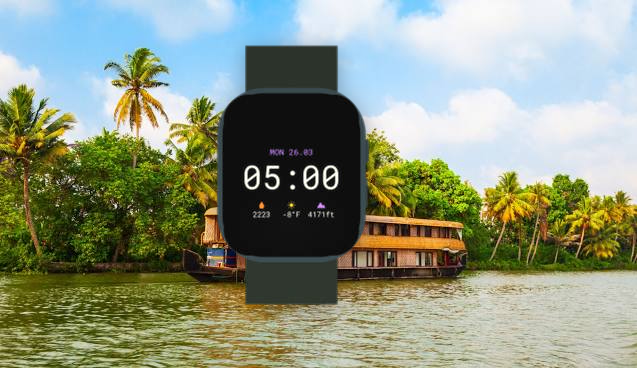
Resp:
5:00
